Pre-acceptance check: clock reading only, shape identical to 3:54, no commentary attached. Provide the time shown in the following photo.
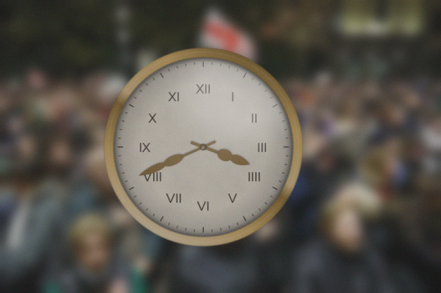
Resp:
3:41
